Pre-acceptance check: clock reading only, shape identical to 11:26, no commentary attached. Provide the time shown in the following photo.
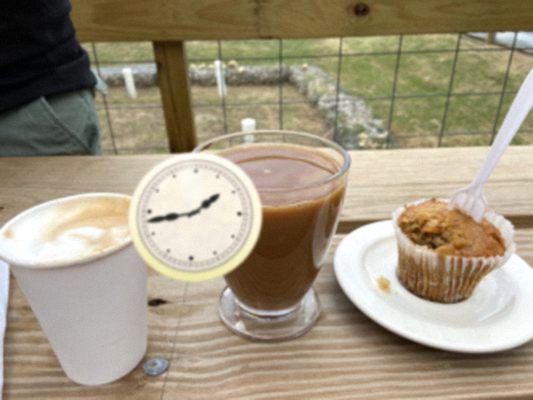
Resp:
1:43
